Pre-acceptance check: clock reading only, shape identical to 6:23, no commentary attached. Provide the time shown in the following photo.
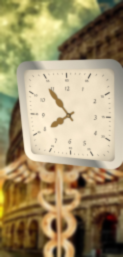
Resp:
7:54
